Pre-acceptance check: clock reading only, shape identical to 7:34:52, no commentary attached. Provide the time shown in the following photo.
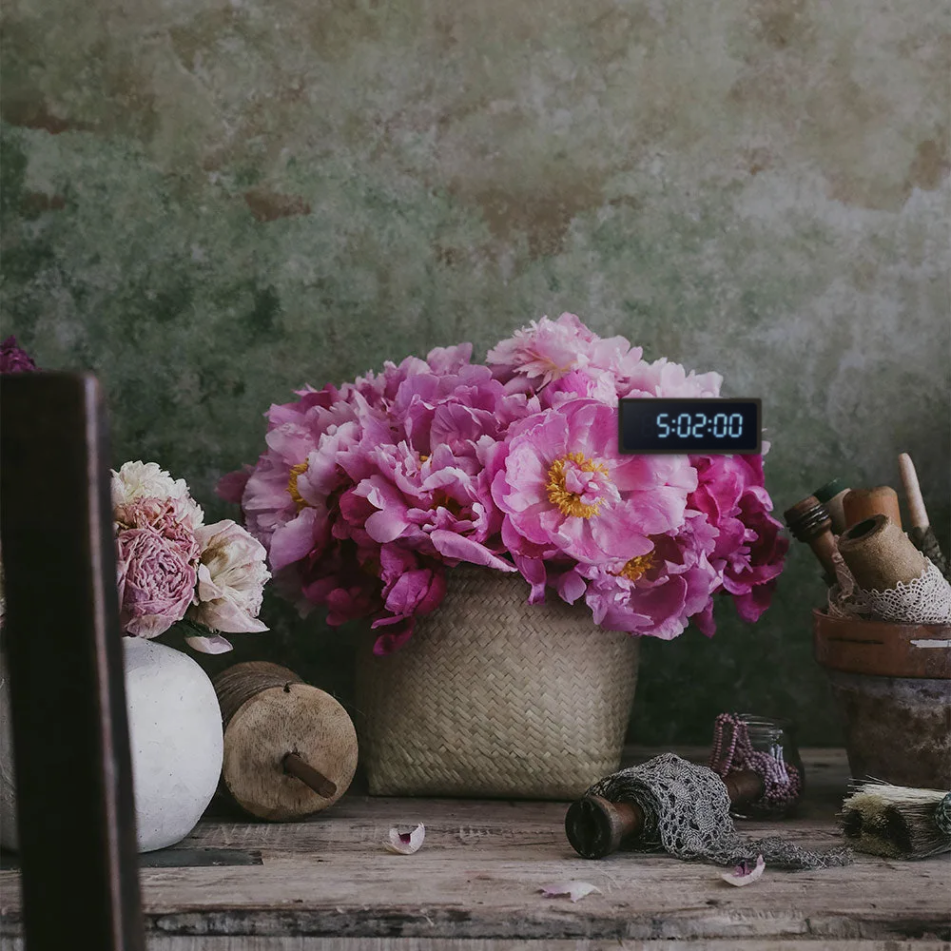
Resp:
5:02:00
